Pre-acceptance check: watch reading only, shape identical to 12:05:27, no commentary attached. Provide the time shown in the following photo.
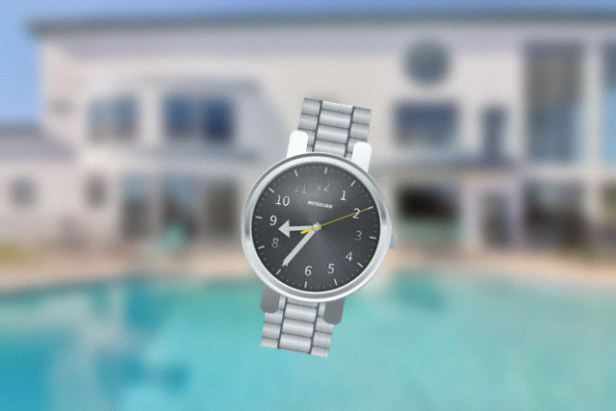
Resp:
8:35:10
